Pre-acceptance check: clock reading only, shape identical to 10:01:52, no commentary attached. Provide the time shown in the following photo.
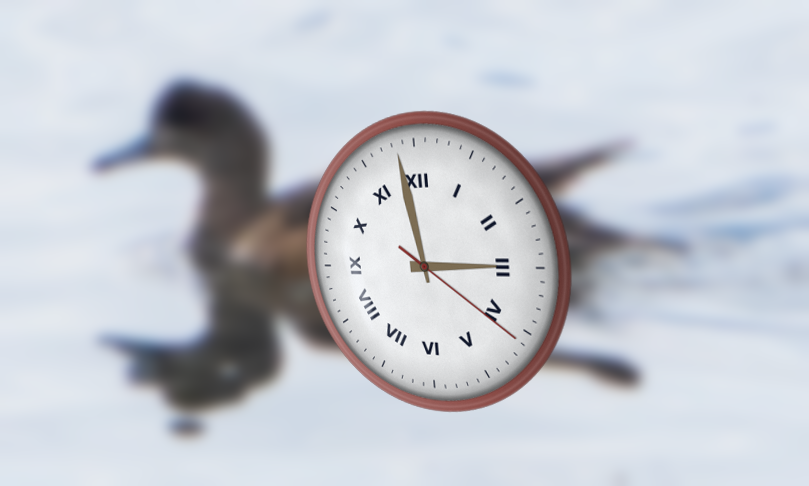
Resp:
2:58:21
